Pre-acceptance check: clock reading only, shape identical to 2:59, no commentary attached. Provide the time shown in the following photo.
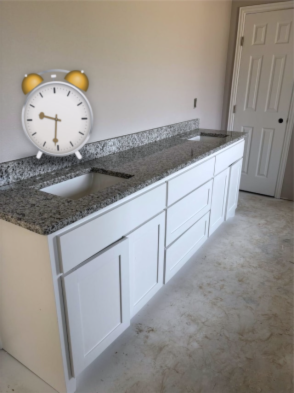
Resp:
9:31
